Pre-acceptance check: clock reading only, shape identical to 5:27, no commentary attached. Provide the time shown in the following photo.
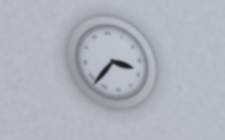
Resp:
3:38
